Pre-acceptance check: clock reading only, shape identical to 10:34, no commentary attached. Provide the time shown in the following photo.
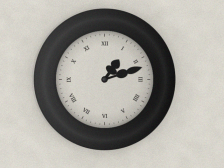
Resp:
1:12
